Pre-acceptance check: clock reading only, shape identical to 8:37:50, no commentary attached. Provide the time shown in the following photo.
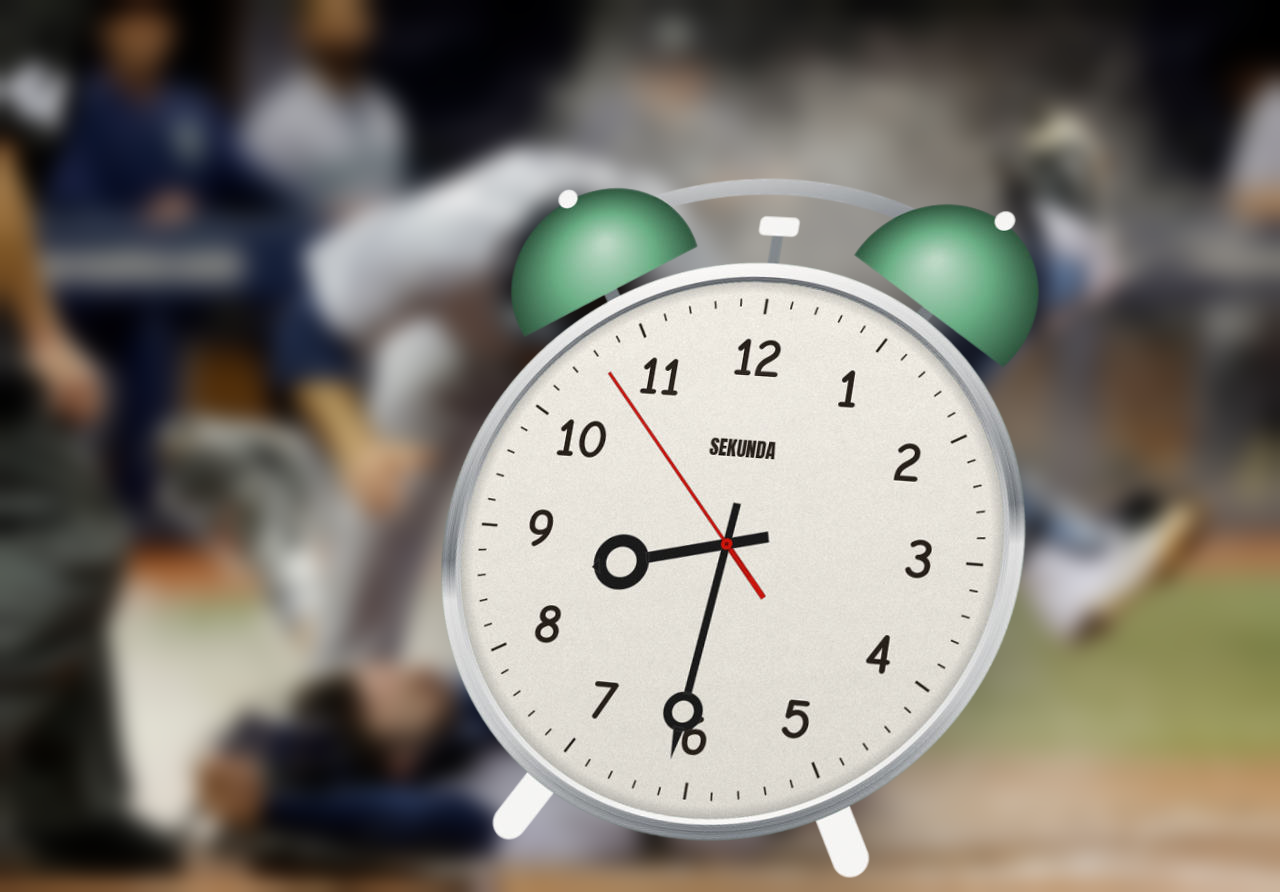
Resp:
8:30:53
